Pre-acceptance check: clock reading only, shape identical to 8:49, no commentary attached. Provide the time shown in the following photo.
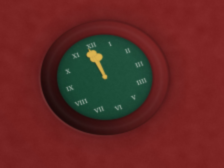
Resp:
11:59
